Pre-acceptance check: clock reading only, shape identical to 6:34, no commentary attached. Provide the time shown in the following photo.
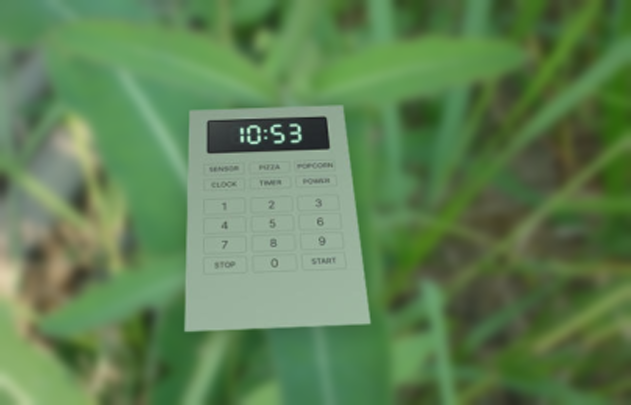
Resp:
10:53
